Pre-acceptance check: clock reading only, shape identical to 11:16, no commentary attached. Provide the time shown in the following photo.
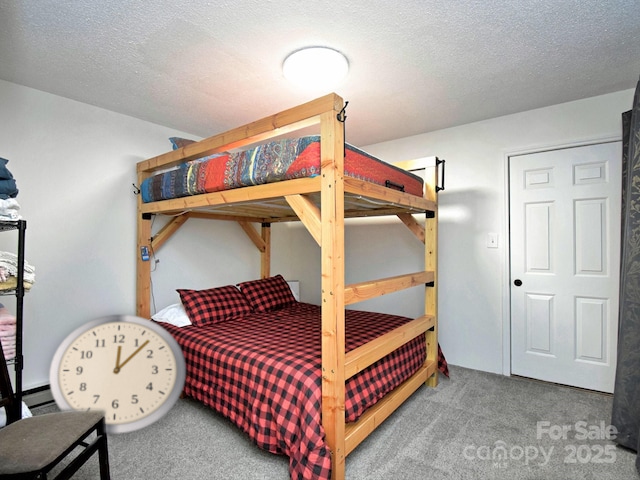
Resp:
12:07
